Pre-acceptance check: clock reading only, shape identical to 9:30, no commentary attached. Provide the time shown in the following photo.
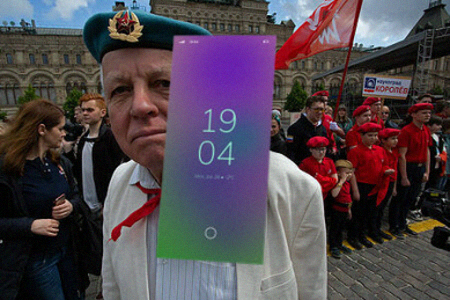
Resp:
19:04
